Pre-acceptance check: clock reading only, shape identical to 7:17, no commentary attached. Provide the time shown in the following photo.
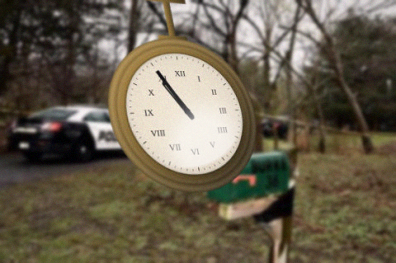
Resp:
10:55
